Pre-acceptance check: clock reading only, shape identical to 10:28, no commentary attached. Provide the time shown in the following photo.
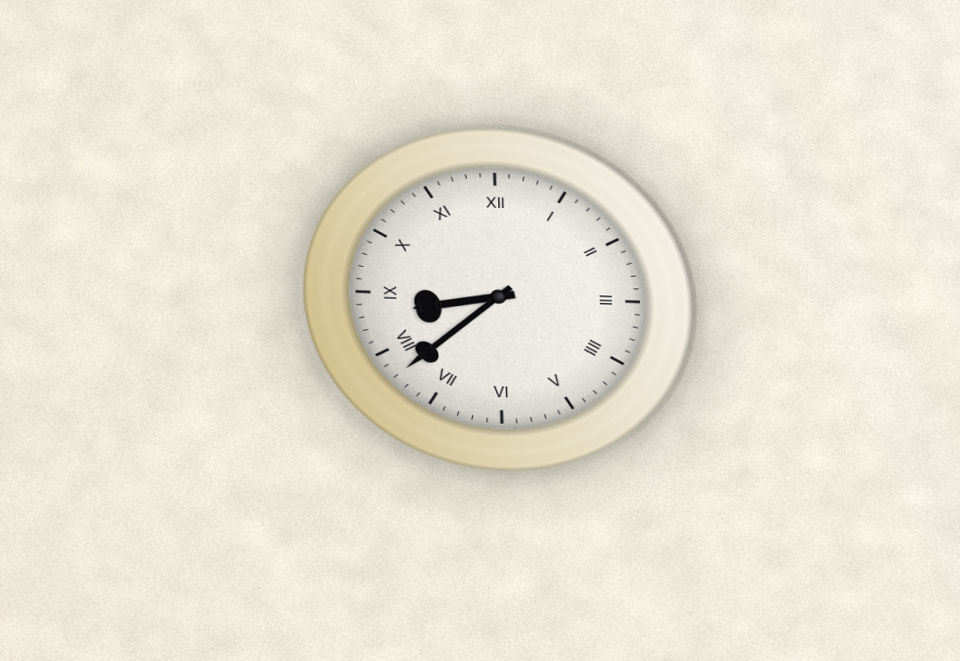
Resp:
8:38
